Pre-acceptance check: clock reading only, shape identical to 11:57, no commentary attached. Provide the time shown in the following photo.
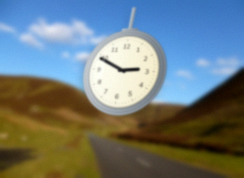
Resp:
2:49
